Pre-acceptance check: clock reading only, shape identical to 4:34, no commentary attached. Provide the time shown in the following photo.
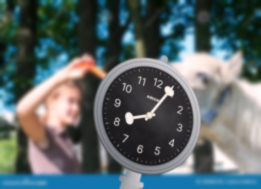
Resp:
8:04
